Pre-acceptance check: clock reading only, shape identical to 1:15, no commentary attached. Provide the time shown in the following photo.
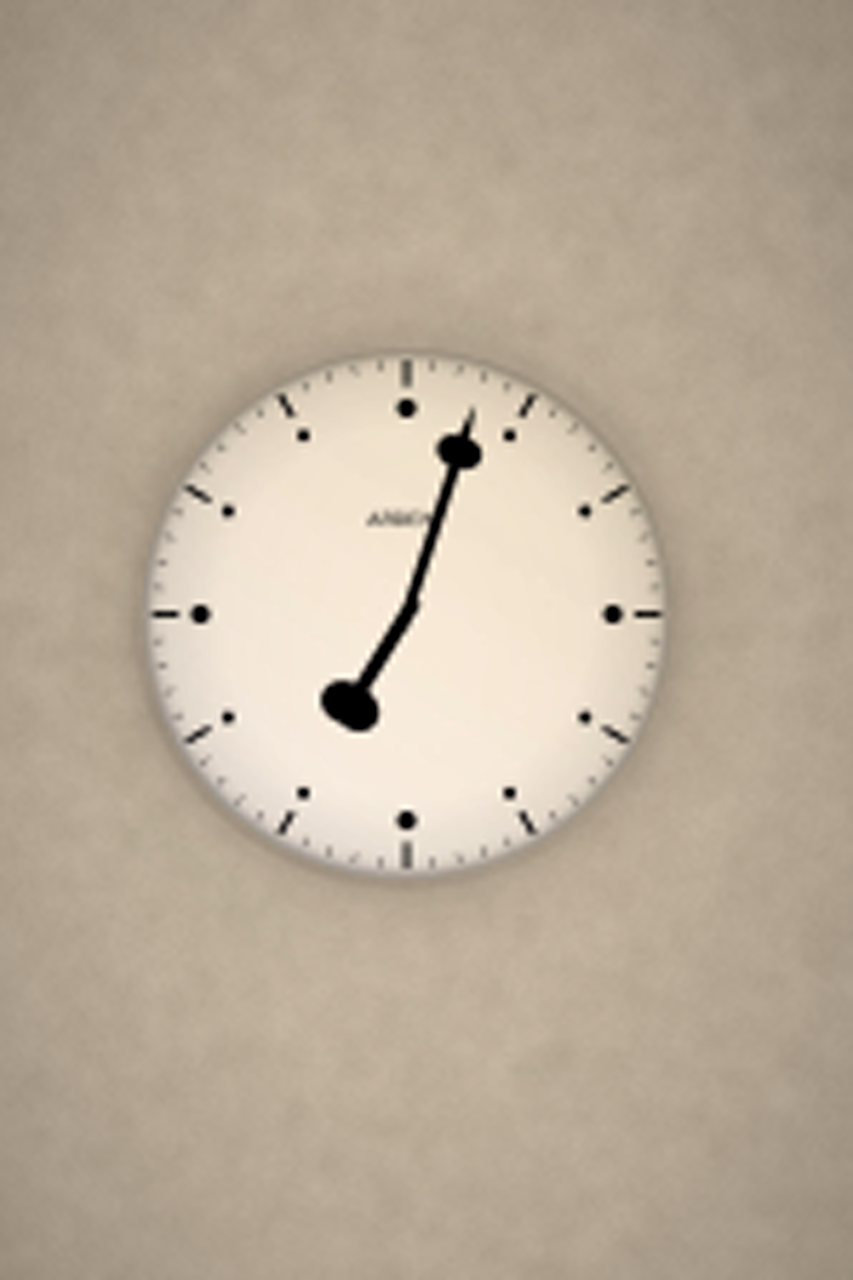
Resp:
7:03
